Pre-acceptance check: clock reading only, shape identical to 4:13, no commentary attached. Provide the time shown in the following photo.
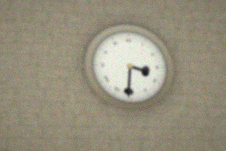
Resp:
3:31
